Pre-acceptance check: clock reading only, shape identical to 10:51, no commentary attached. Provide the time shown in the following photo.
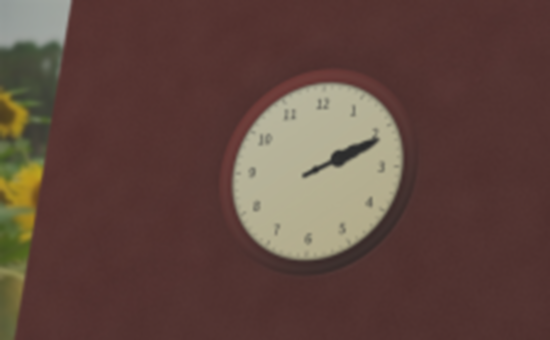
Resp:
2:11
